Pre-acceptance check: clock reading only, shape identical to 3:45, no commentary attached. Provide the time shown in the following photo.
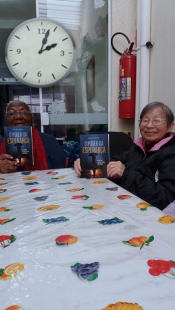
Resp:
2:03
